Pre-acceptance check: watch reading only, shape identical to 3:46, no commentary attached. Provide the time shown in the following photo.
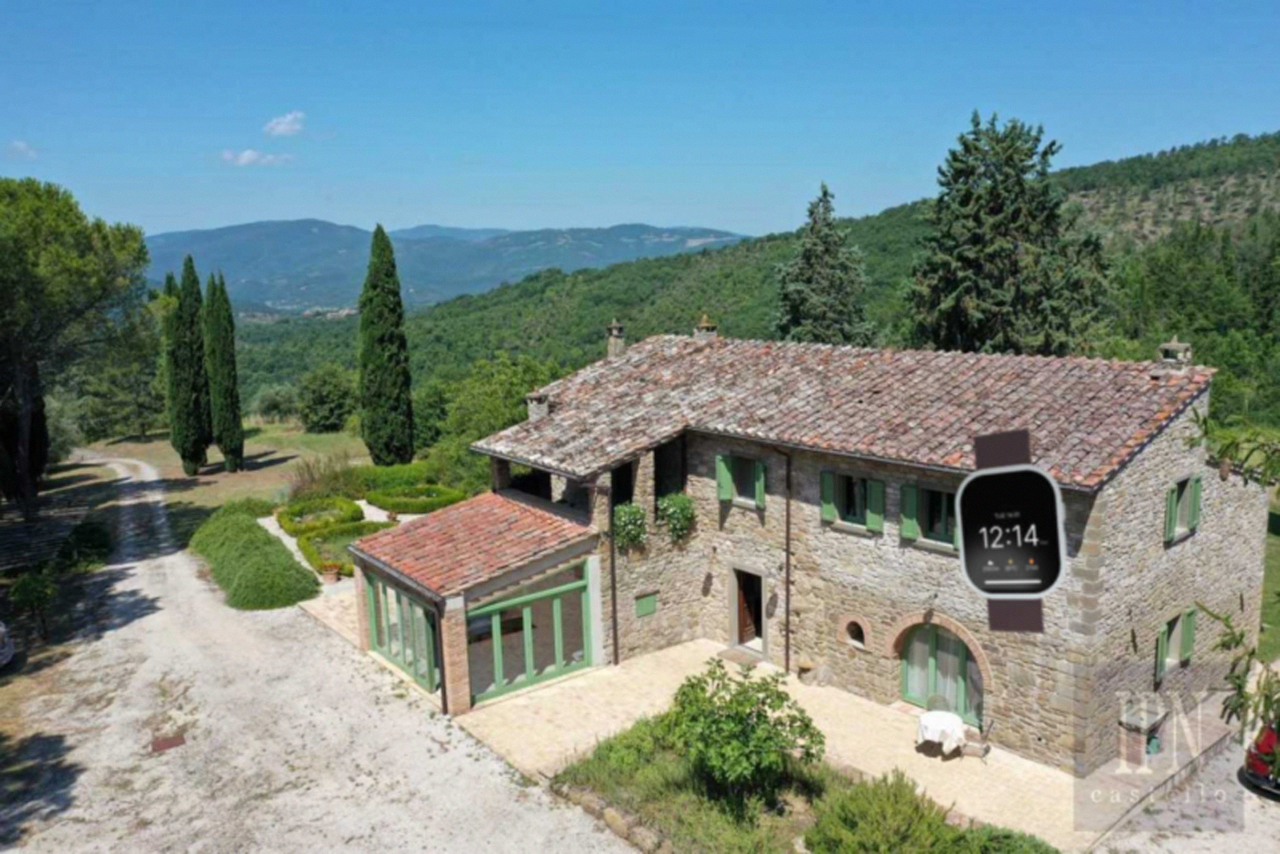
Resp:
12:14
